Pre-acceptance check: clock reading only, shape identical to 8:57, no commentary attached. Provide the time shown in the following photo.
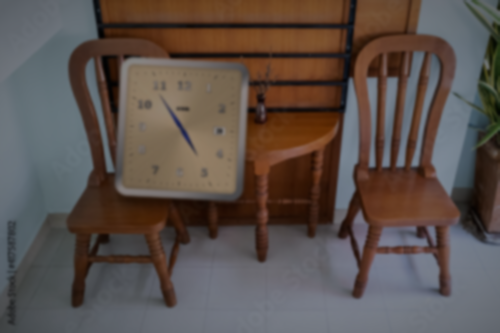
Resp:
4:54
